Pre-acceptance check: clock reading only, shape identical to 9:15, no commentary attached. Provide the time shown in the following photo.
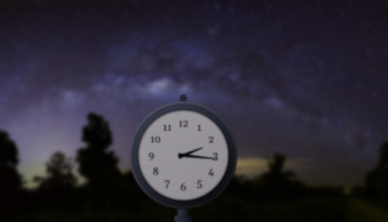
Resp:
2:16
